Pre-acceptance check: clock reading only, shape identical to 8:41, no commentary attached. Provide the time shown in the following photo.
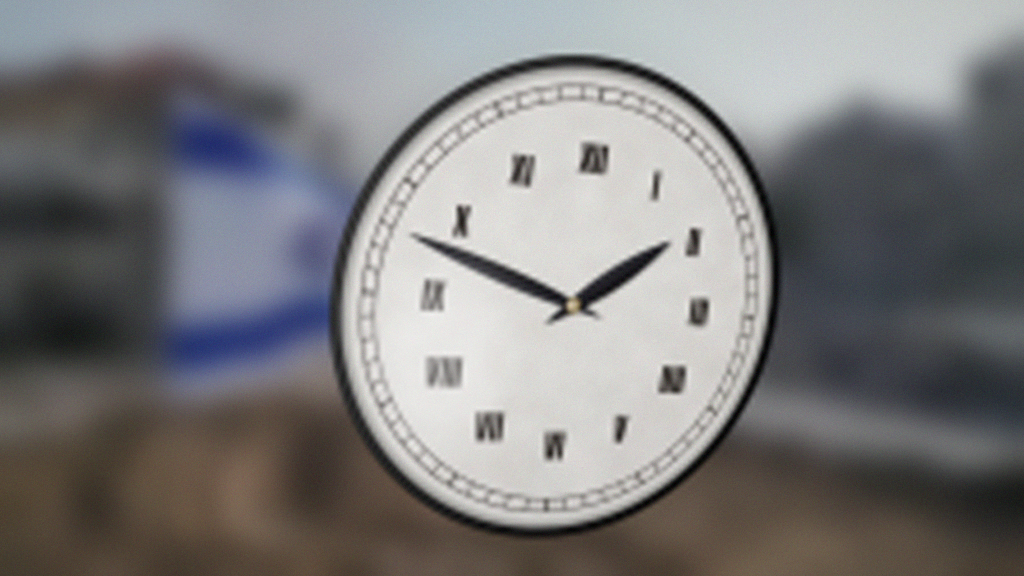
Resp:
1:48
